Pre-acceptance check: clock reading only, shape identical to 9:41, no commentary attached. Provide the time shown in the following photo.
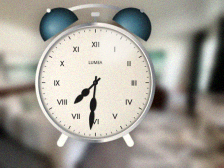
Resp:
7:31
